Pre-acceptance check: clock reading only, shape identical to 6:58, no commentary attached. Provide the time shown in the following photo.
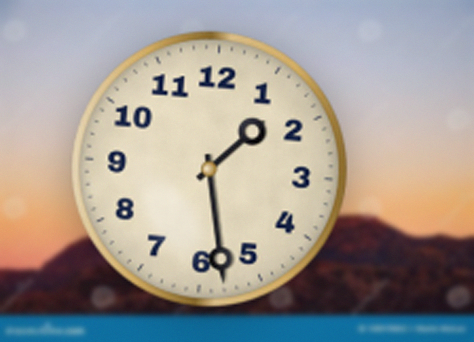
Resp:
1:28
